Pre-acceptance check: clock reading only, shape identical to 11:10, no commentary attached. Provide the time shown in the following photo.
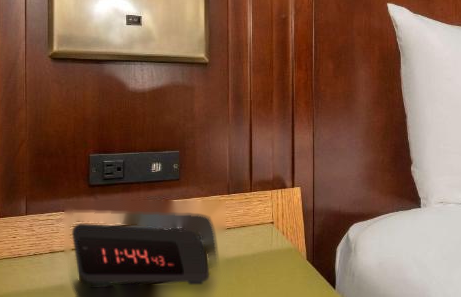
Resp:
11:44
